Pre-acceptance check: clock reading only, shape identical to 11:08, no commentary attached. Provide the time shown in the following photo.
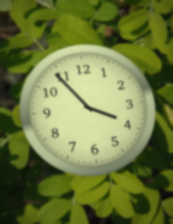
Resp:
3:54
